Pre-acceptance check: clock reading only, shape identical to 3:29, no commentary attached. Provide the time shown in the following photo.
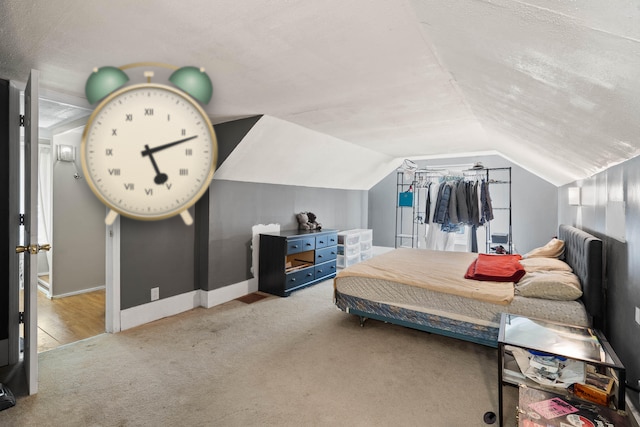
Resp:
5:12
